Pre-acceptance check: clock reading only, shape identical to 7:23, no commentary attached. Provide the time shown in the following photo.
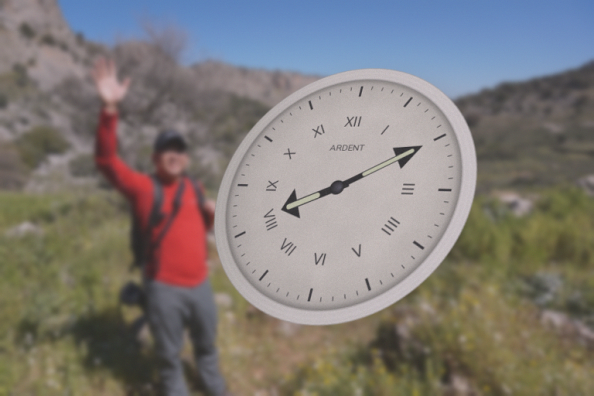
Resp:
8:10
